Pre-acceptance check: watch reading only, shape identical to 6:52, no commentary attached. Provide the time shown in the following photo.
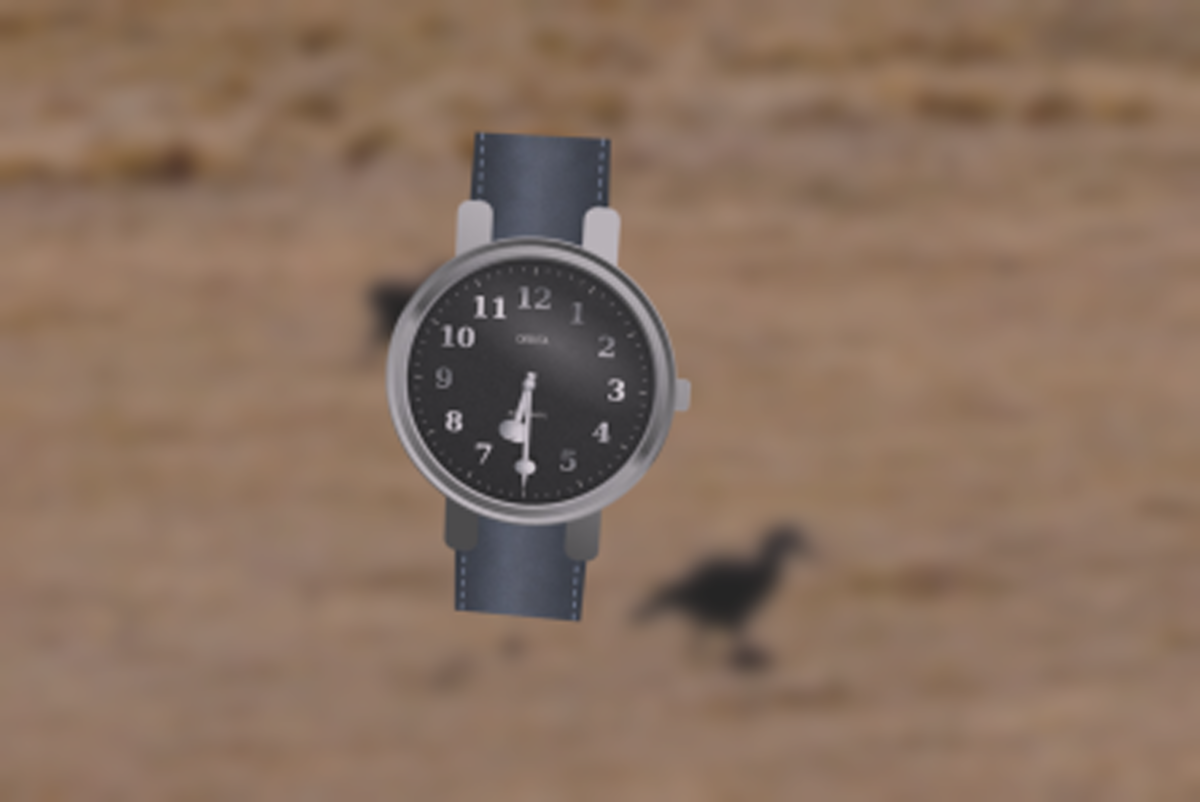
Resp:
6:30
